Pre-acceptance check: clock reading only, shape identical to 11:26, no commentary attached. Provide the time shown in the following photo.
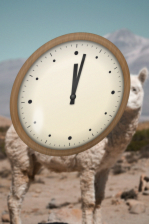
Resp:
12:02
